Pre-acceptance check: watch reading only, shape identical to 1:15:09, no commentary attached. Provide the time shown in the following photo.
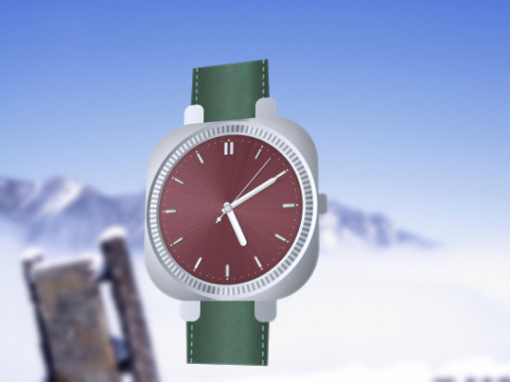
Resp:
5:10:07
